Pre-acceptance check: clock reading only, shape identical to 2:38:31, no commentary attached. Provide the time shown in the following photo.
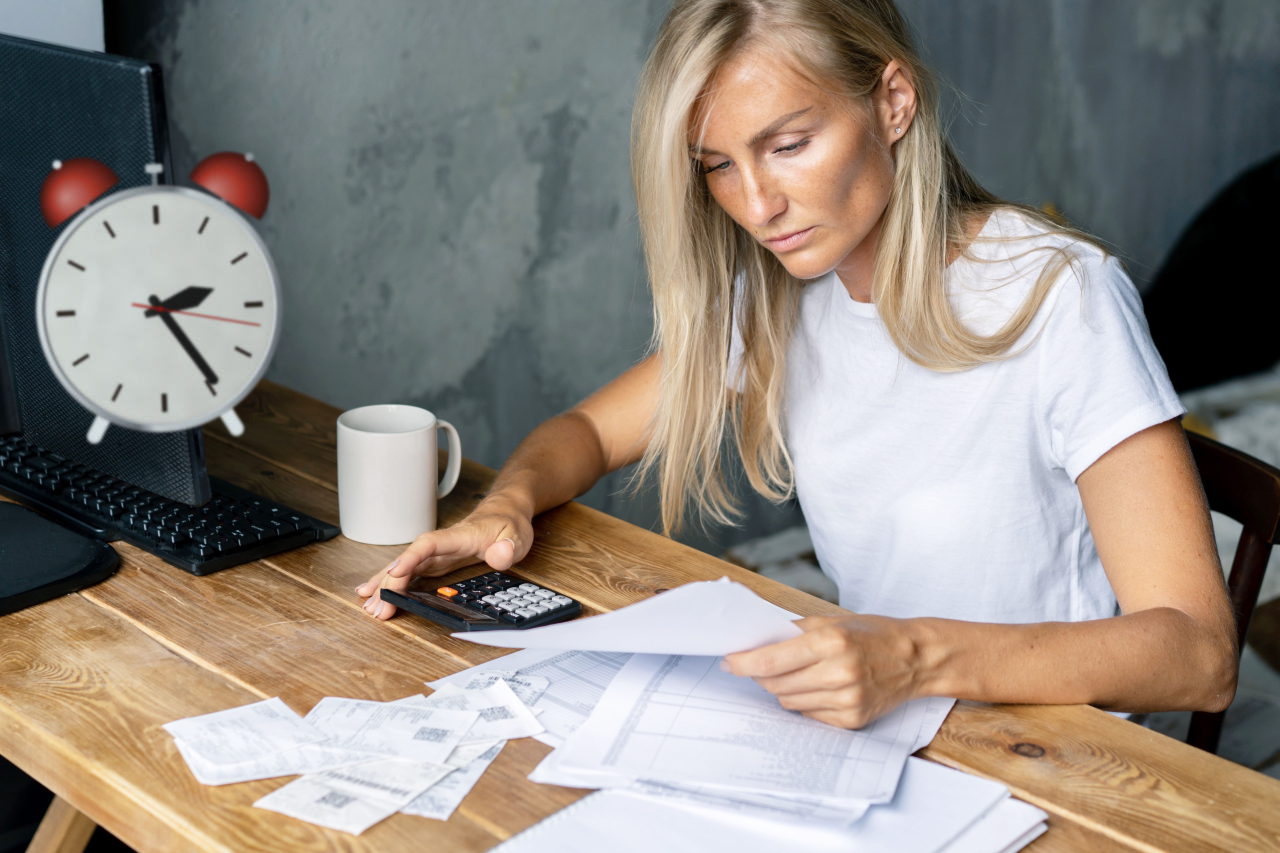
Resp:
2:24:17
